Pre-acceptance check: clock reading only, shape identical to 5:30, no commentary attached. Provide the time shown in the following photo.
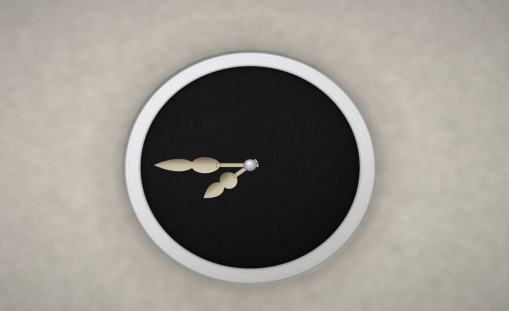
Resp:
7:45
